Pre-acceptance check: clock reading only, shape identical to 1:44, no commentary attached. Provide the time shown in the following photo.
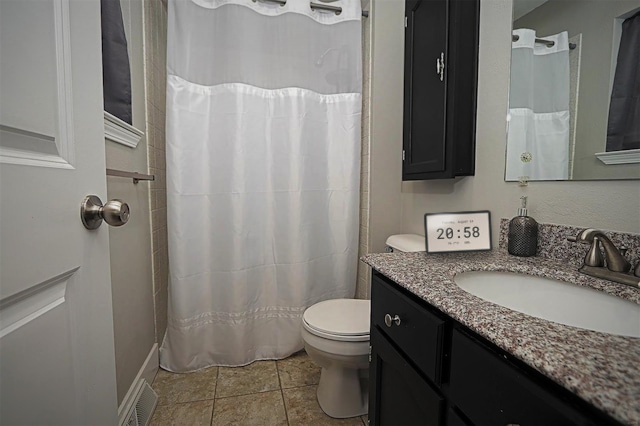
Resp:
20:58
